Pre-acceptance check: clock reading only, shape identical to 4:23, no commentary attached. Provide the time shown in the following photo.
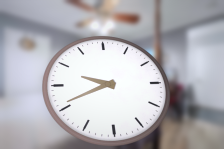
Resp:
9:41
